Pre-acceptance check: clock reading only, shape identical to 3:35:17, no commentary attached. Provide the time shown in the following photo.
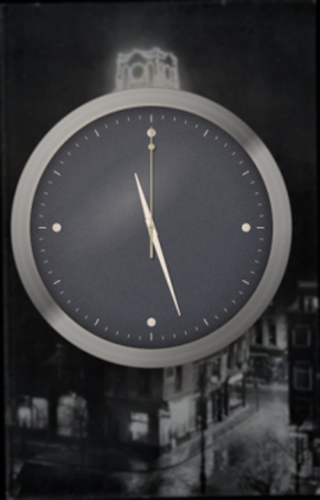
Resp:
11:27:00
